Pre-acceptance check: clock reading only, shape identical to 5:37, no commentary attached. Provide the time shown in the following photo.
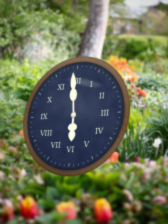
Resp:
5:59
